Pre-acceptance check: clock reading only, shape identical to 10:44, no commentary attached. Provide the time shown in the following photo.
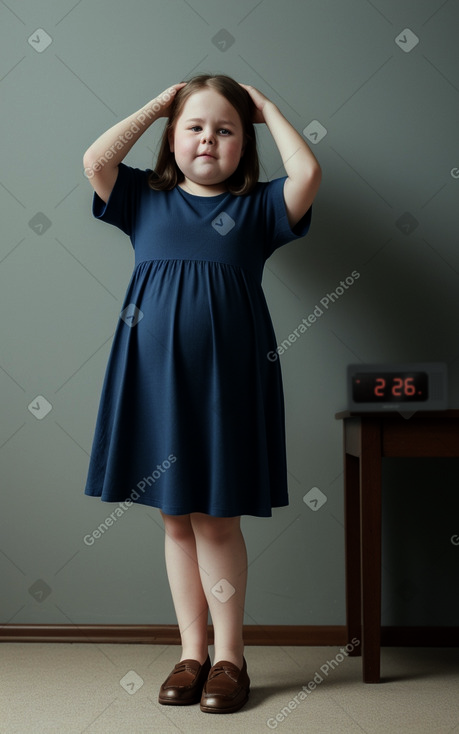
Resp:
2:26
